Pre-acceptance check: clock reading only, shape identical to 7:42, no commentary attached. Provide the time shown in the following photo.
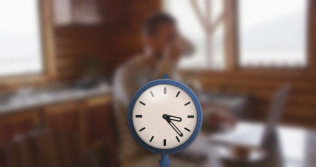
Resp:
3:23
